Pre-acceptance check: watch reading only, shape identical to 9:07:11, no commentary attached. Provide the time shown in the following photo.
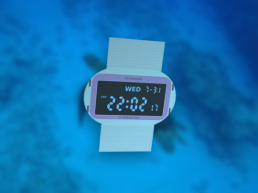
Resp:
22:02:17
